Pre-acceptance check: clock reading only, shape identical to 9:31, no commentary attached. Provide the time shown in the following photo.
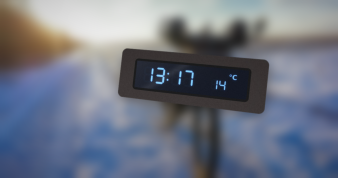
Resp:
13:17
